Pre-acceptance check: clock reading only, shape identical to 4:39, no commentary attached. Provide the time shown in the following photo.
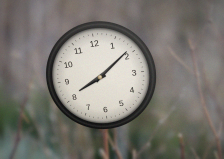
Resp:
8:09
